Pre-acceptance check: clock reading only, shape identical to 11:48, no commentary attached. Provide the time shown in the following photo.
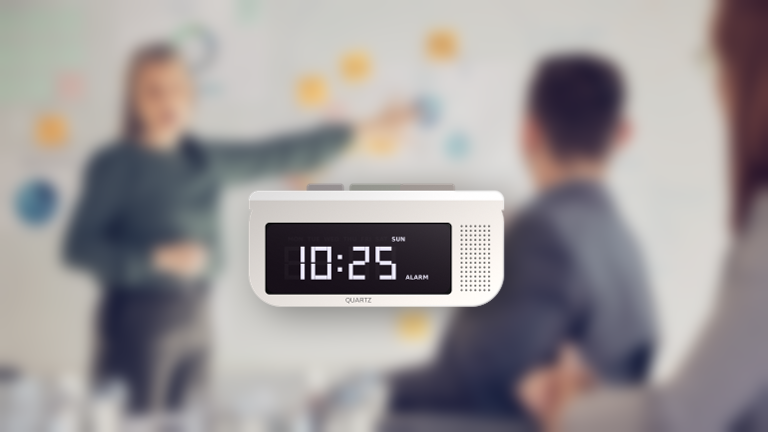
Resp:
10:25
